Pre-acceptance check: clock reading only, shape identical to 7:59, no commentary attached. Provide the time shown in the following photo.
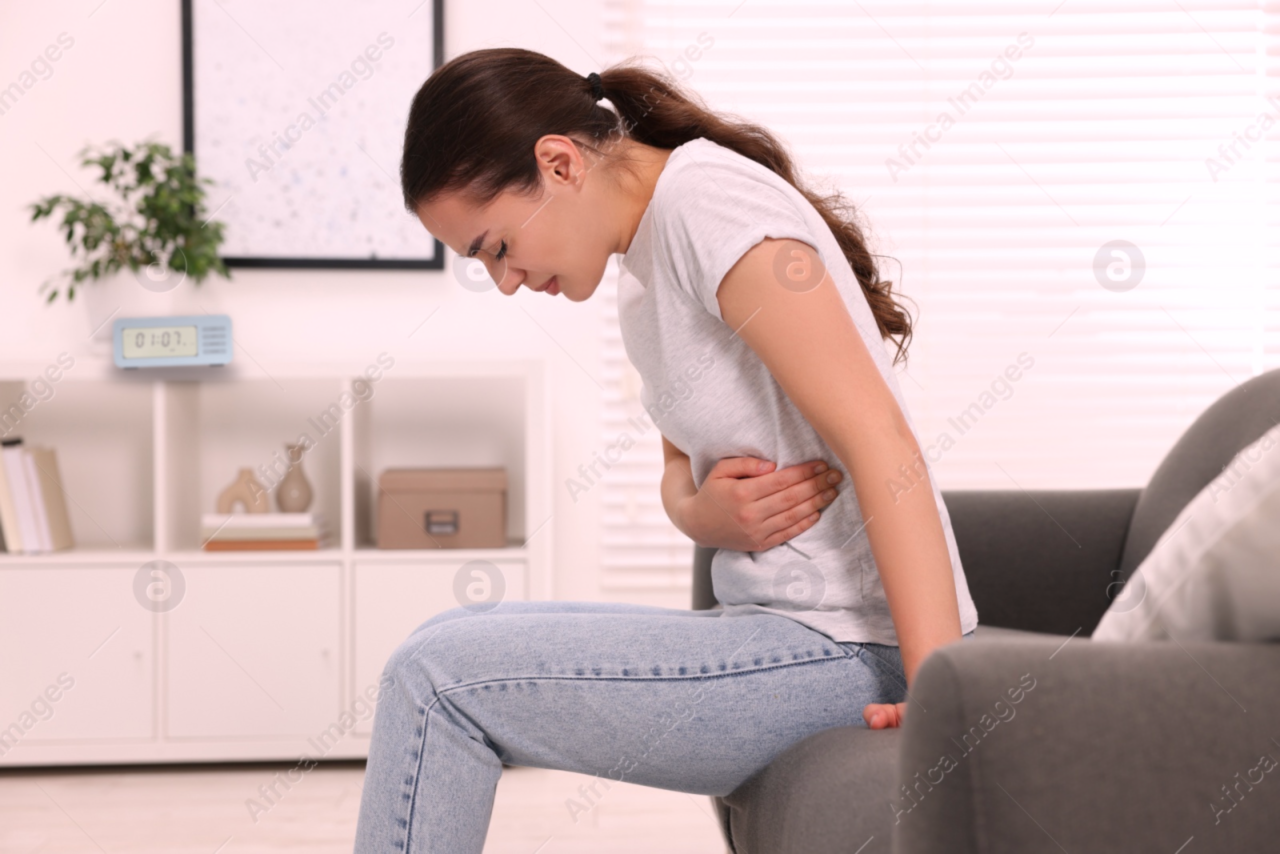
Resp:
1:07
